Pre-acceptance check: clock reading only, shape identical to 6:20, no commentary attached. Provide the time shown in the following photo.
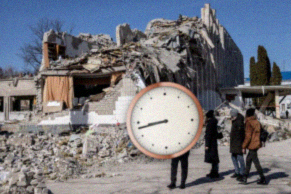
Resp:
8:43
